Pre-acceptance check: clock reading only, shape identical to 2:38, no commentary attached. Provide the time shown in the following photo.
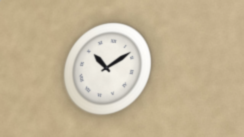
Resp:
10:08
